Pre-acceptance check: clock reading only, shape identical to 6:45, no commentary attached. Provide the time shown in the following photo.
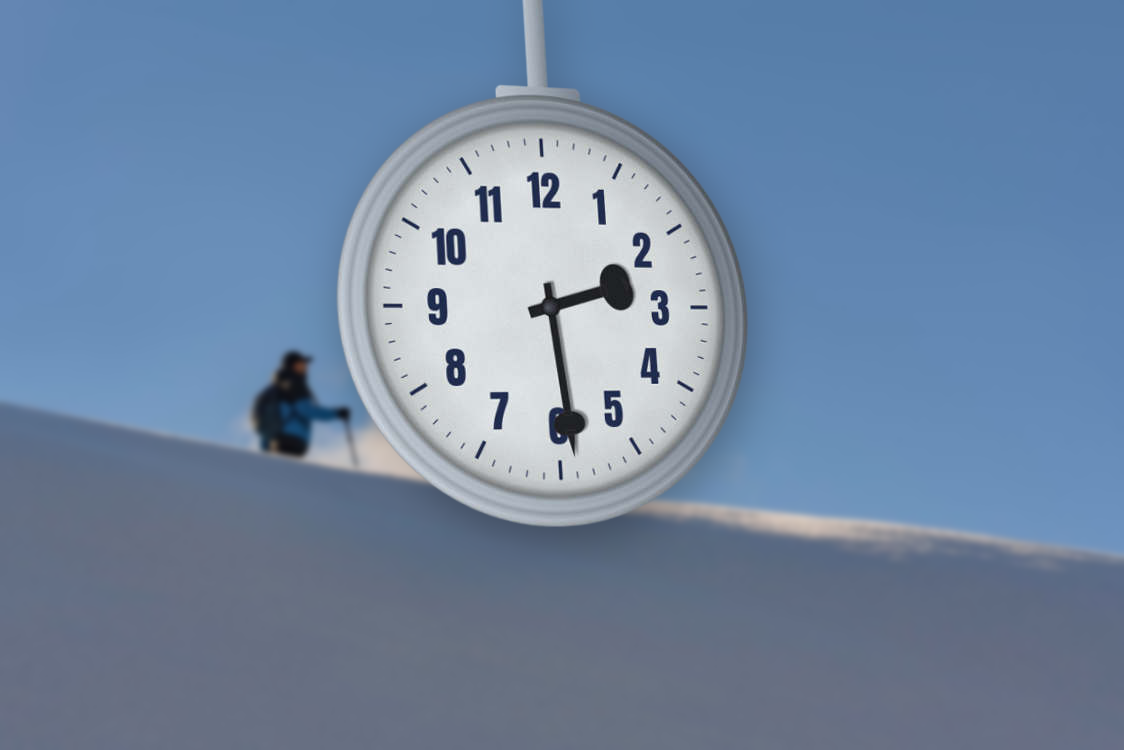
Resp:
2:29
